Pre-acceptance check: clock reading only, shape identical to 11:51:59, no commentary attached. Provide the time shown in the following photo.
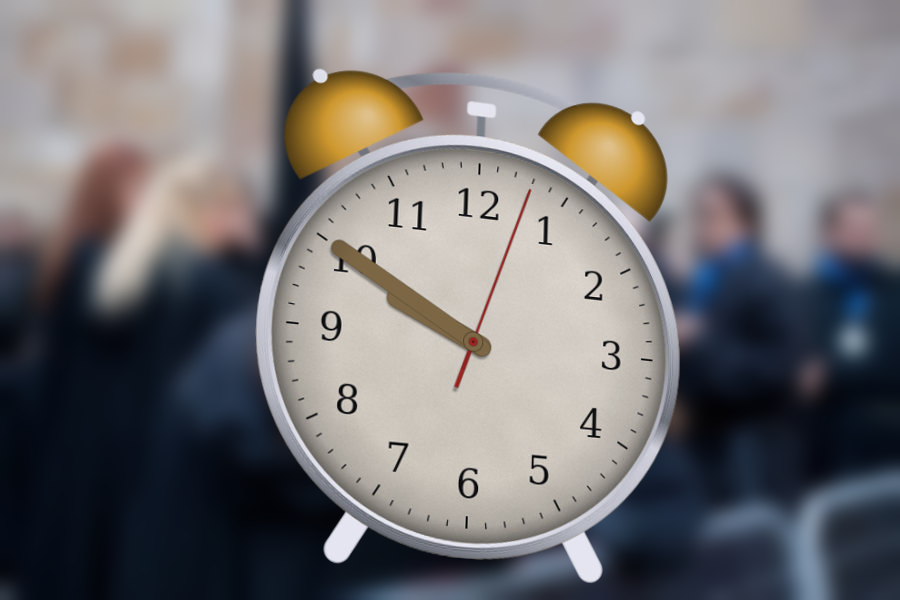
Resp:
9:50:03
